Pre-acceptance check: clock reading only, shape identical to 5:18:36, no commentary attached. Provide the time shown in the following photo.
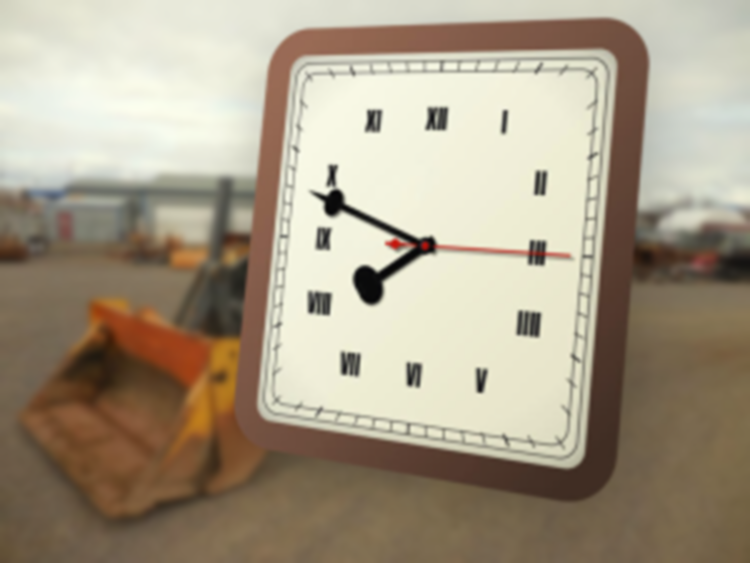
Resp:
7:48:15
